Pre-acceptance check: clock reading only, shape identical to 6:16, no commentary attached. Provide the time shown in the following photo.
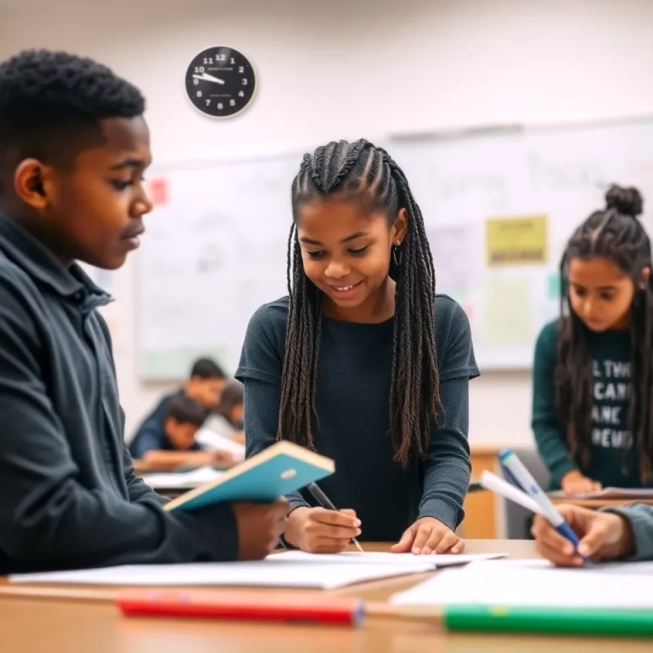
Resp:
9:47
